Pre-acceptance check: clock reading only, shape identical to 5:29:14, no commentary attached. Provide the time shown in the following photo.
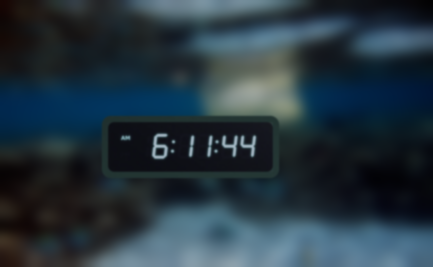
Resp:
6:11:44
